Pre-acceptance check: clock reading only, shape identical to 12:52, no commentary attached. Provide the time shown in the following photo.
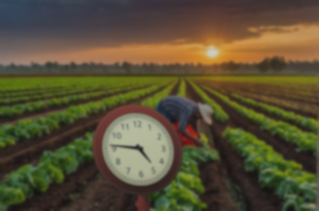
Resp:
4:46
